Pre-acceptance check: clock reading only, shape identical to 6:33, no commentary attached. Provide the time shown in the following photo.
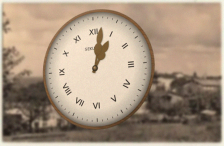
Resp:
1:02
